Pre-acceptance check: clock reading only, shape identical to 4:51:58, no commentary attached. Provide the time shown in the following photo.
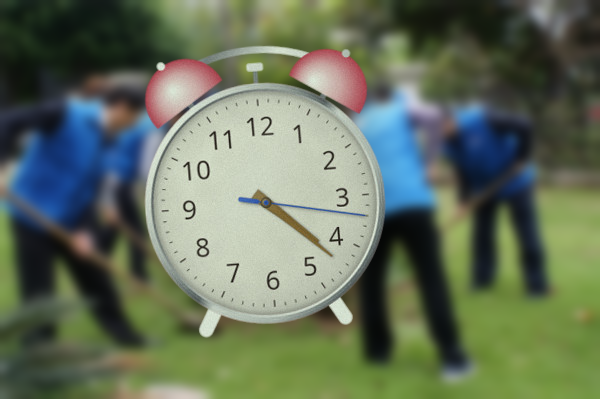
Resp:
4:22:17
